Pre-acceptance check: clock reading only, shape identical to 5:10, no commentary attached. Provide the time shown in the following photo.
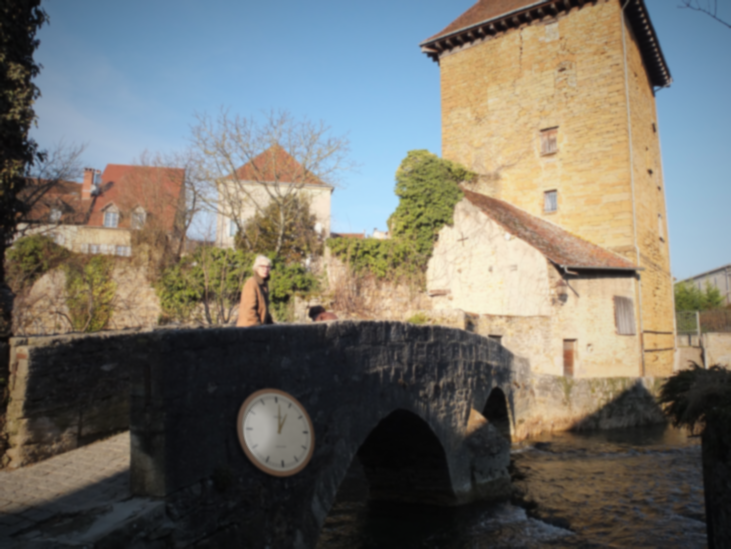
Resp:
1:01
